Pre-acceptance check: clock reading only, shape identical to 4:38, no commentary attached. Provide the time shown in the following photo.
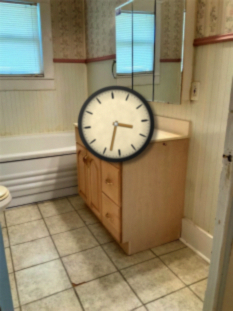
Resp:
3:33
